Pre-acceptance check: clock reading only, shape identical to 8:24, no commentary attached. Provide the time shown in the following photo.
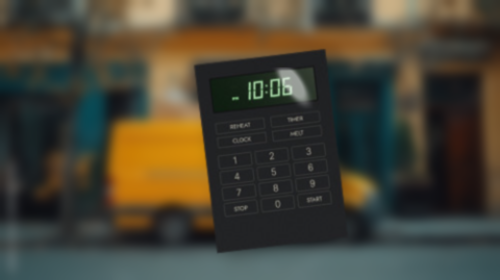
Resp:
10:06
